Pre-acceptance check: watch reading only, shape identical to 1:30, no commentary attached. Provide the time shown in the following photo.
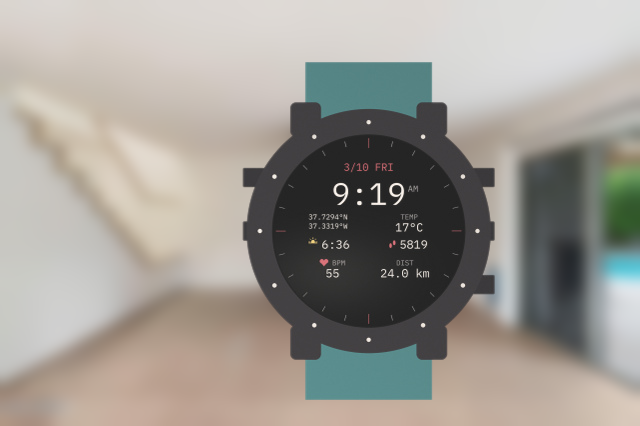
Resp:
9:19
